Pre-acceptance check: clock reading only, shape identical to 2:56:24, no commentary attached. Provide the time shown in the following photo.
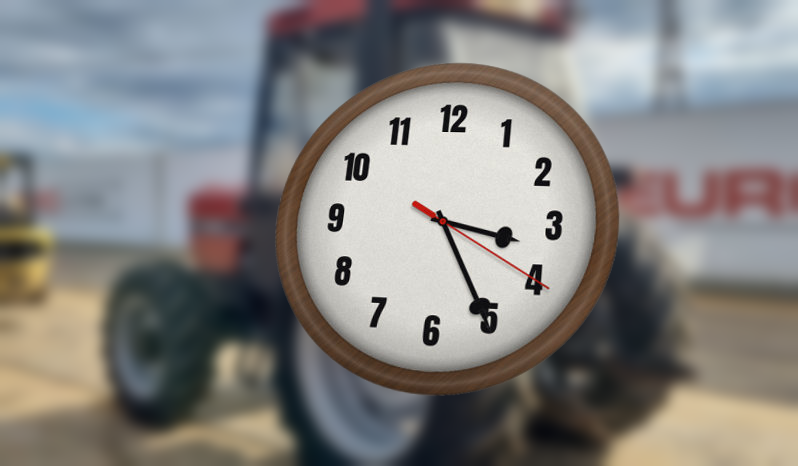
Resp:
3:25:20
